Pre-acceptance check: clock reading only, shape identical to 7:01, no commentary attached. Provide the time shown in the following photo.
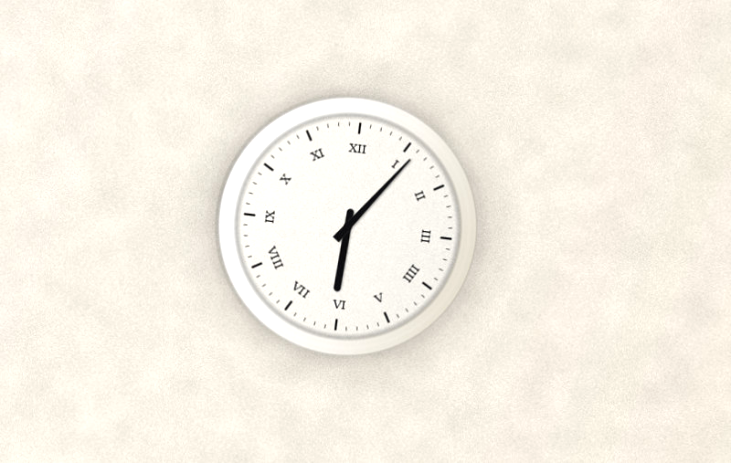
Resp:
6:06
